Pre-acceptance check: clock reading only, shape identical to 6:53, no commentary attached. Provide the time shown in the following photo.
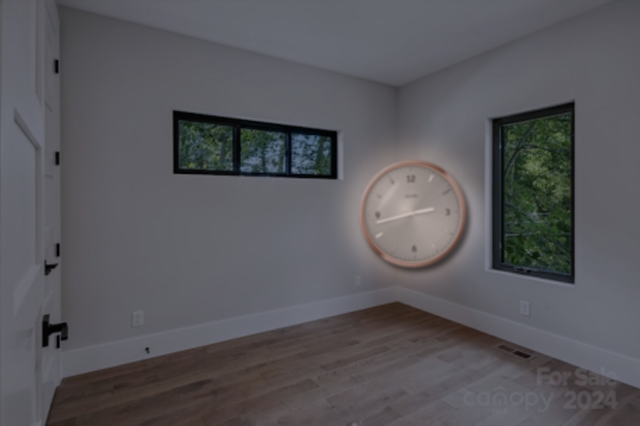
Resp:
2:43
